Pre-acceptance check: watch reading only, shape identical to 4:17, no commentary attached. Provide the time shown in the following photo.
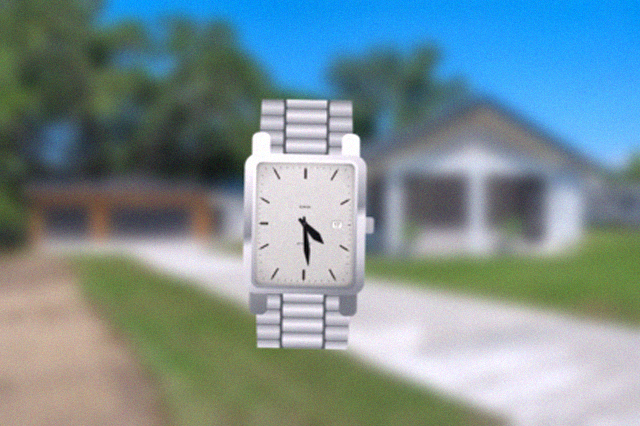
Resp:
4:29
